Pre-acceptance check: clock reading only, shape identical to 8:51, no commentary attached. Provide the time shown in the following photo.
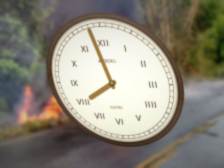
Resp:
7:58
